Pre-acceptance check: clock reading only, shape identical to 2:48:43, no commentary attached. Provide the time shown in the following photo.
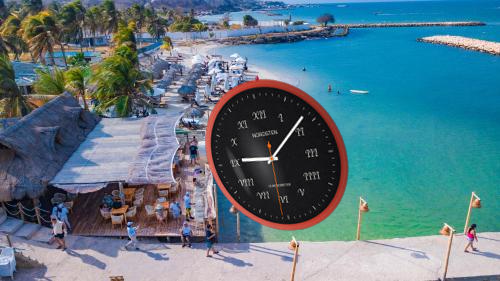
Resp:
9:08:31
